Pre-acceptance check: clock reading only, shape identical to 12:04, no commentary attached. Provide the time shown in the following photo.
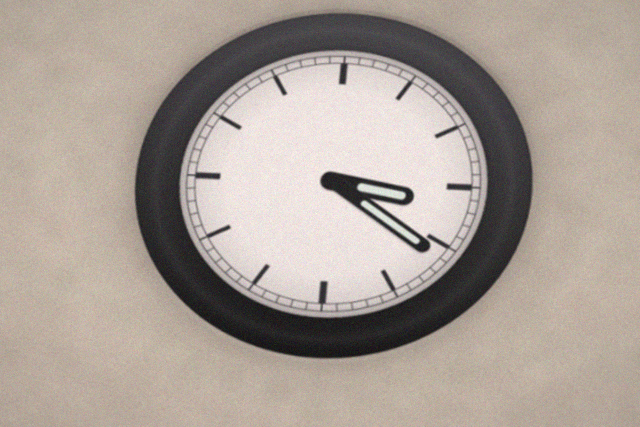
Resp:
3:21
